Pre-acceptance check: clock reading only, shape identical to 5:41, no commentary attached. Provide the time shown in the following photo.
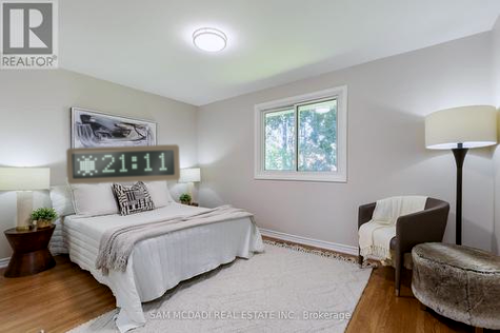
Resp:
21:11
